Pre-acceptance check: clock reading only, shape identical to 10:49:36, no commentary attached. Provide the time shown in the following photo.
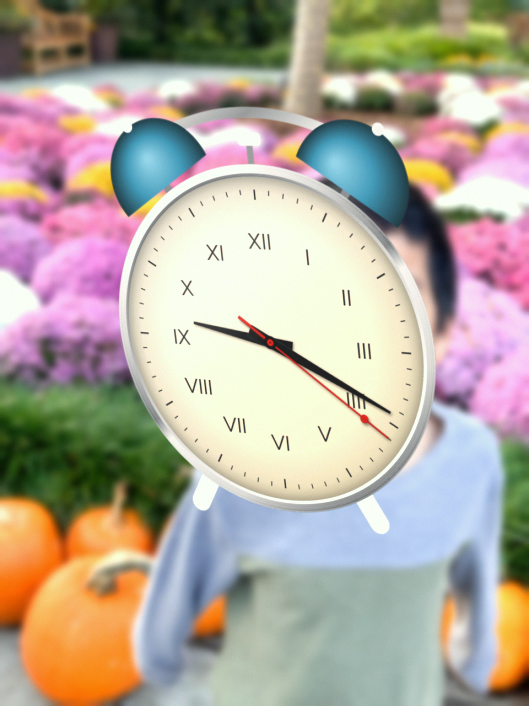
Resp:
9:19:21
